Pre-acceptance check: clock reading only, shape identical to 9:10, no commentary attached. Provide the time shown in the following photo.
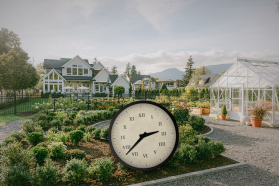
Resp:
2:38
